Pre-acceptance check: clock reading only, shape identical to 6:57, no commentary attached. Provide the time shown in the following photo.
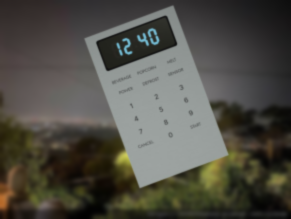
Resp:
12:40
